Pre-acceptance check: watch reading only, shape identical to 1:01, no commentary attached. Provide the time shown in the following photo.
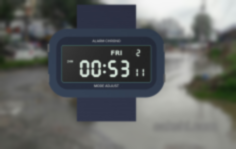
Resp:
0:53
